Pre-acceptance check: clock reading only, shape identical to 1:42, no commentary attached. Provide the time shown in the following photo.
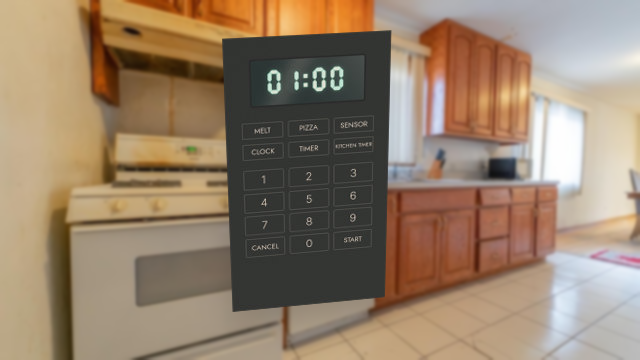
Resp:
1:00
